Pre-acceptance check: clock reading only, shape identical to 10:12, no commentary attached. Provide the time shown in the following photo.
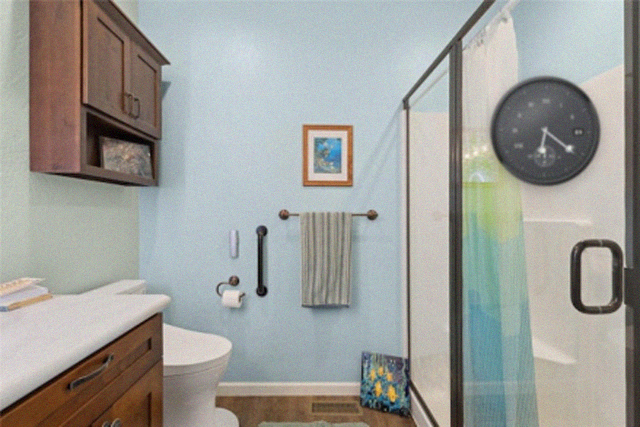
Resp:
6:21
